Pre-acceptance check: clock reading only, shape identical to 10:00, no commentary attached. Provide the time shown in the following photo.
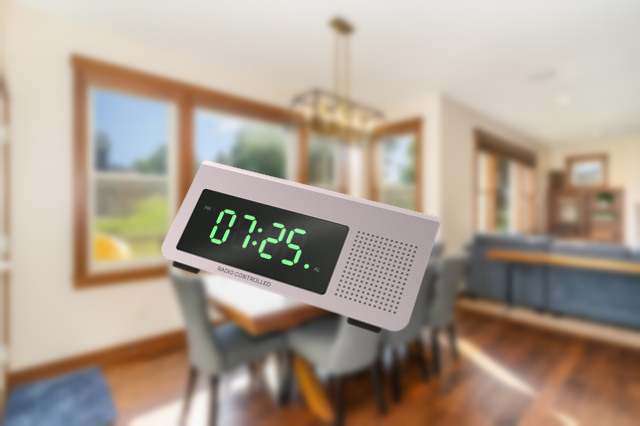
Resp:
7:25
